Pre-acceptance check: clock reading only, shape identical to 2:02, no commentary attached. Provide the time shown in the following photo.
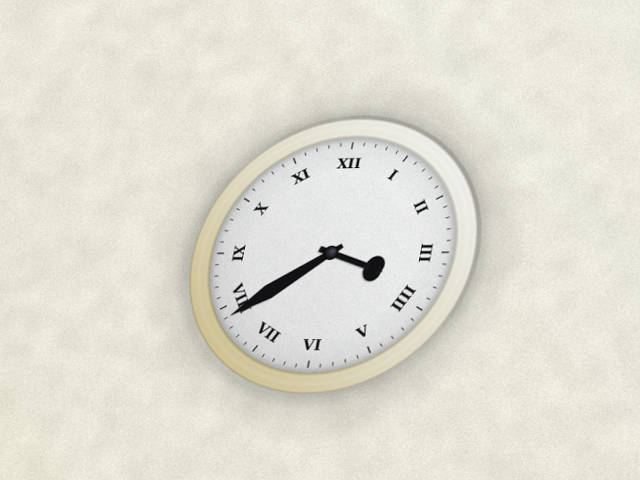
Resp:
3:39
